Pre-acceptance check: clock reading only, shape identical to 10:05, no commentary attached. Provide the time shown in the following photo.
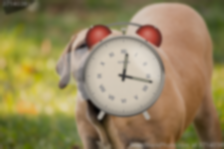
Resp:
12:17
